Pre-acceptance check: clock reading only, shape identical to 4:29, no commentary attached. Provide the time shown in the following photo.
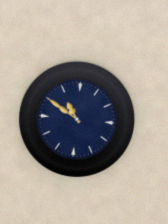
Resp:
10:50
